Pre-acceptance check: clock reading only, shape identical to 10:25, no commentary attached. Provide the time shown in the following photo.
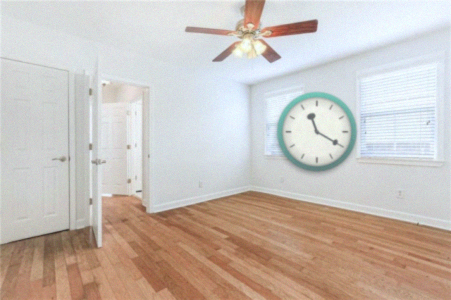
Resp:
11:20
